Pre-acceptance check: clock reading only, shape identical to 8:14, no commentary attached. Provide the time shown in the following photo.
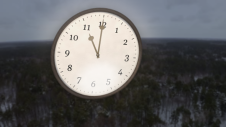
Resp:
11:00
